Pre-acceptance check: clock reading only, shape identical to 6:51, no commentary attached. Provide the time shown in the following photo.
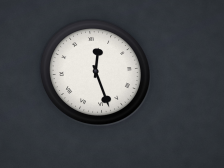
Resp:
12:28
